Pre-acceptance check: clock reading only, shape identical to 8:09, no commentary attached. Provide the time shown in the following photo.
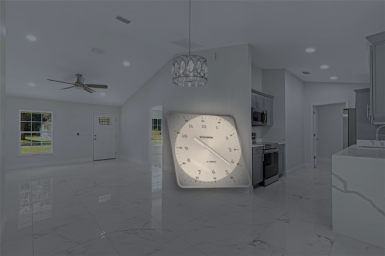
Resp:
10:22
